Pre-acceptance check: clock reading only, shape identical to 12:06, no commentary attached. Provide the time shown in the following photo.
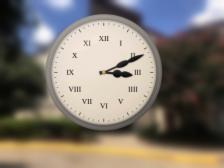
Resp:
3:11
